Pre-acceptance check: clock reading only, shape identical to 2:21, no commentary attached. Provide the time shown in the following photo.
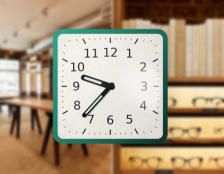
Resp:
9:37
